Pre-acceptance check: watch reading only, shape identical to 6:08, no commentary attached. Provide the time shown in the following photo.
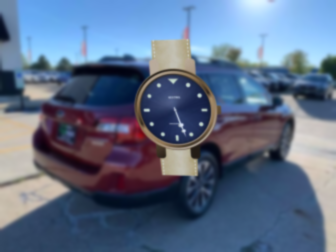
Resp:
5:27
